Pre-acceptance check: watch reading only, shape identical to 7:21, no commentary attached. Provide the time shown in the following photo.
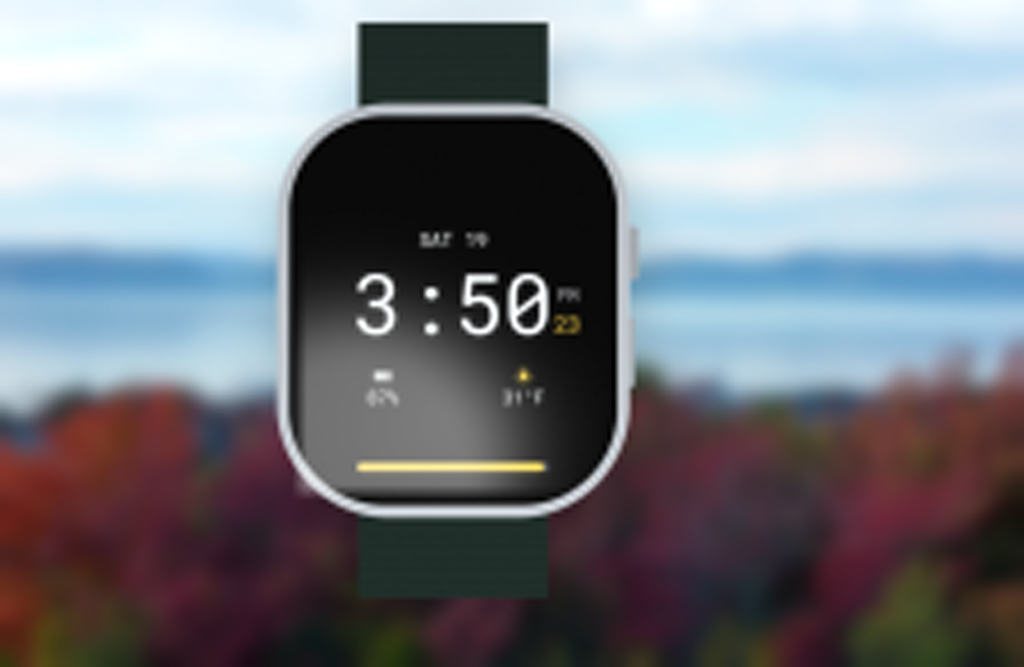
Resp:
3:50
